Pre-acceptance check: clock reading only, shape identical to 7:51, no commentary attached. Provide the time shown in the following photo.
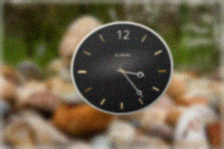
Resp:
3:24
